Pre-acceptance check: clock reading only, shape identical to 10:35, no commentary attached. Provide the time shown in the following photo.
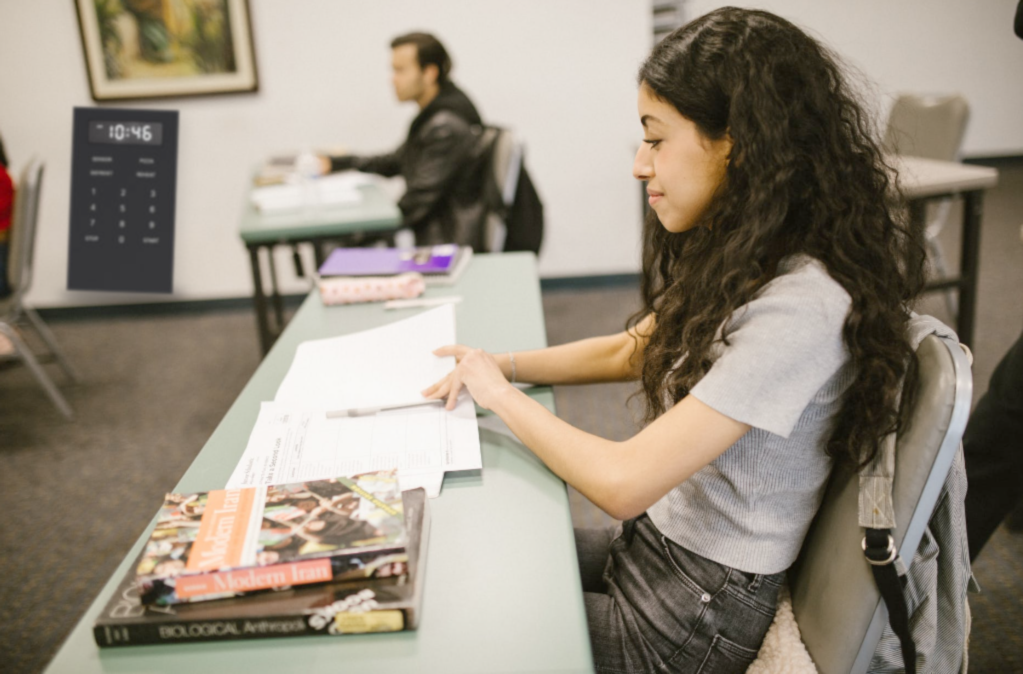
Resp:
10:46
